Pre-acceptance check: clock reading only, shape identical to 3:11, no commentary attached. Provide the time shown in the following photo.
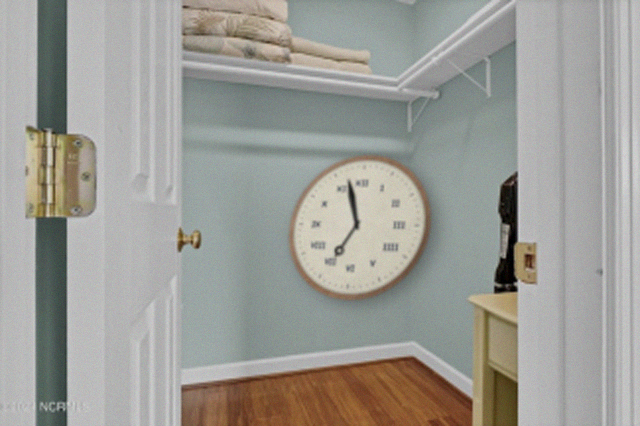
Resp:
6:57
